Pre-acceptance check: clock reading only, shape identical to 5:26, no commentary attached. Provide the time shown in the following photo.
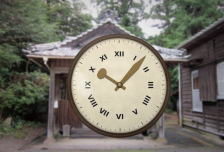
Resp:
10:07
